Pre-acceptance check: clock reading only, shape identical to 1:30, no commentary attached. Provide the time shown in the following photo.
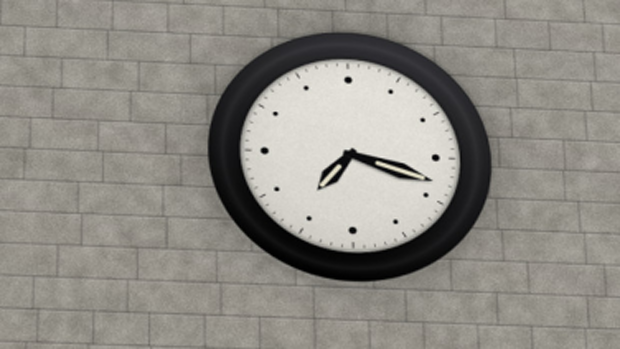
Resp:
7:18
